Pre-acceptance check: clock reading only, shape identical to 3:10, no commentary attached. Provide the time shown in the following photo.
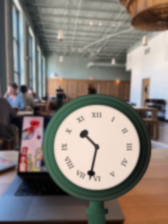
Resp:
10:32
